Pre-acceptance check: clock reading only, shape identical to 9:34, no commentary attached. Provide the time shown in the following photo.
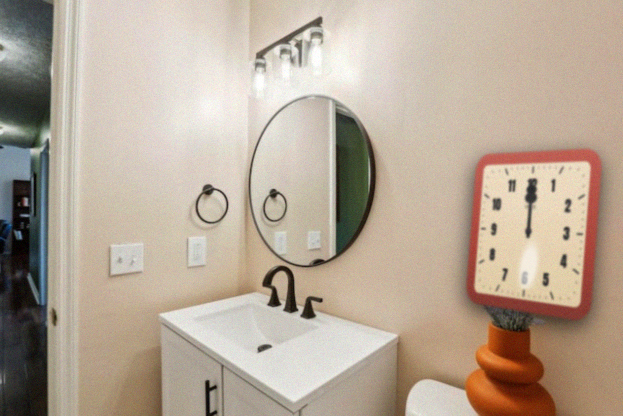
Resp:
12:00
